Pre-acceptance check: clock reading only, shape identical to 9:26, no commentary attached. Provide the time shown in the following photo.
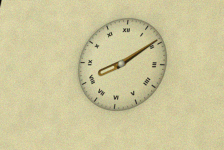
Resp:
8:09
